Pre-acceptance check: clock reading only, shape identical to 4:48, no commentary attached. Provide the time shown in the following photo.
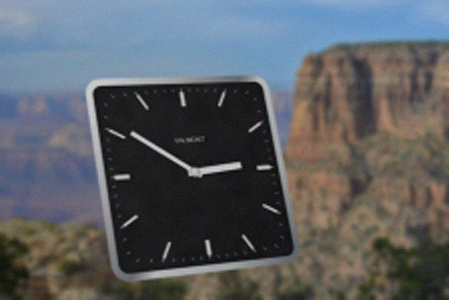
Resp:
2:51
